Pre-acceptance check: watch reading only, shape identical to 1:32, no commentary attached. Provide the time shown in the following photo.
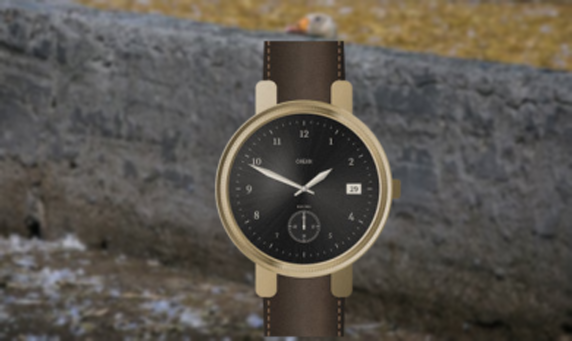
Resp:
1:49
